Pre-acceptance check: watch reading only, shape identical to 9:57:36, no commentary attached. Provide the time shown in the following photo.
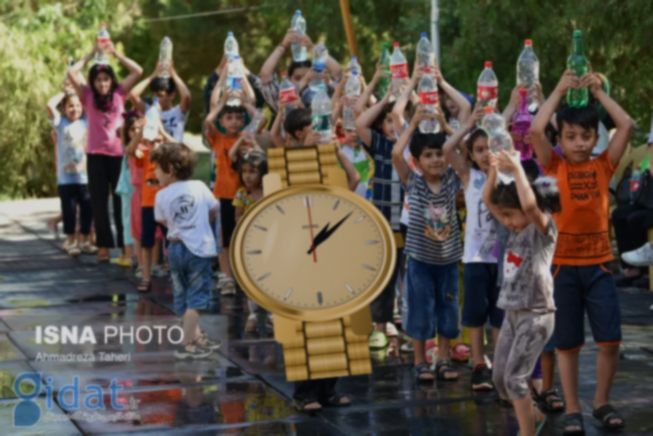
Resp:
1:08:00
